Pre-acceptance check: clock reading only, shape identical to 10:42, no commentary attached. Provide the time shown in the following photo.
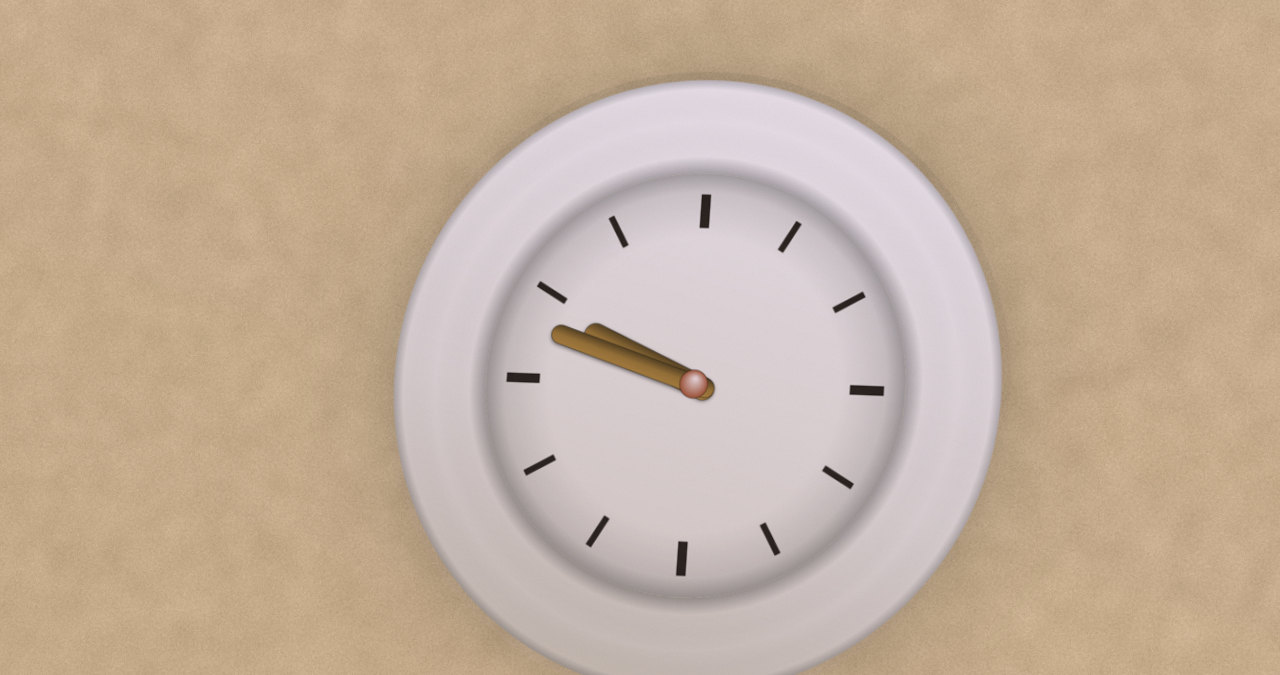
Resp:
9:48
